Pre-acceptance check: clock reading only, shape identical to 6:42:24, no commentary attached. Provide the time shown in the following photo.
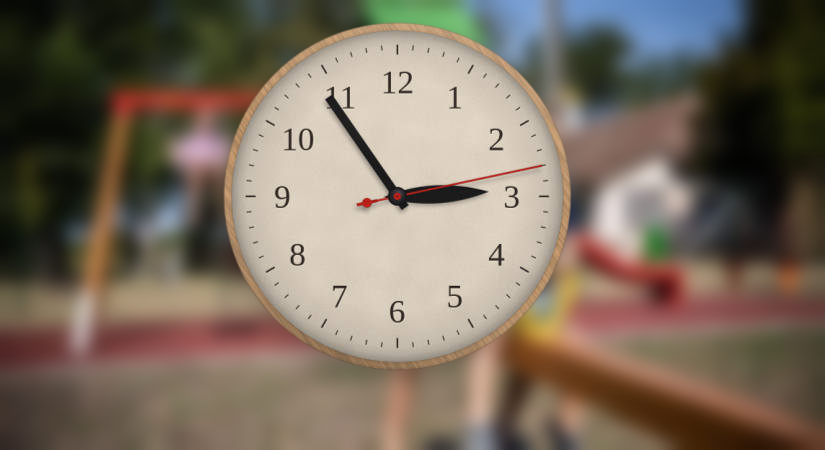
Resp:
2:54:13
